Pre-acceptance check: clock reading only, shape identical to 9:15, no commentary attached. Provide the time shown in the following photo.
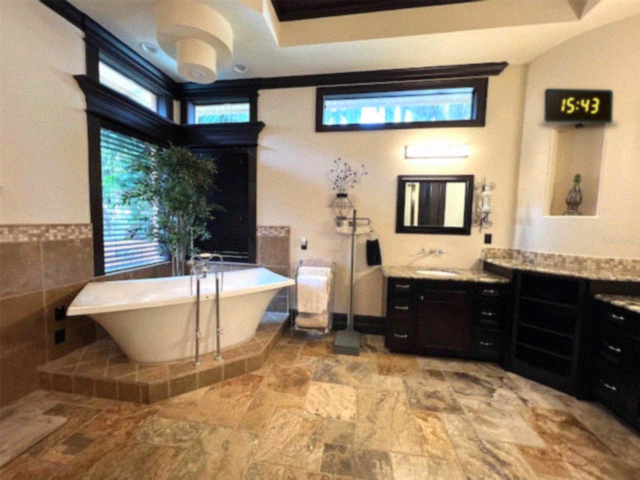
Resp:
15:43
